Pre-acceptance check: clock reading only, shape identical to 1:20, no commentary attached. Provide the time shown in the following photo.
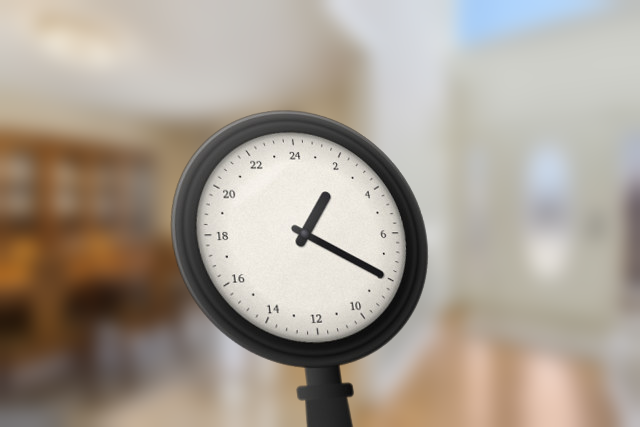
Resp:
2:20
